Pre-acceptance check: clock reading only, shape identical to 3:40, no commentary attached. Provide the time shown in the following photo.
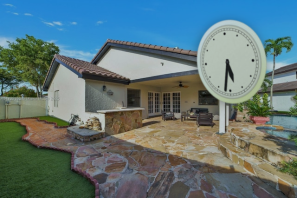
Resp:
5:32
